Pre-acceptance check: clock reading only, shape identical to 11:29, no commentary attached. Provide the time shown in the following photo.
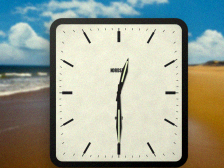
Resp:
12:30
